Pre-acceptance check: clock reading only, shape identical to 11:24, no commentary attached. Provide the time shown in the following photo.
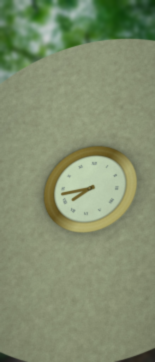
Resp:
7:43
